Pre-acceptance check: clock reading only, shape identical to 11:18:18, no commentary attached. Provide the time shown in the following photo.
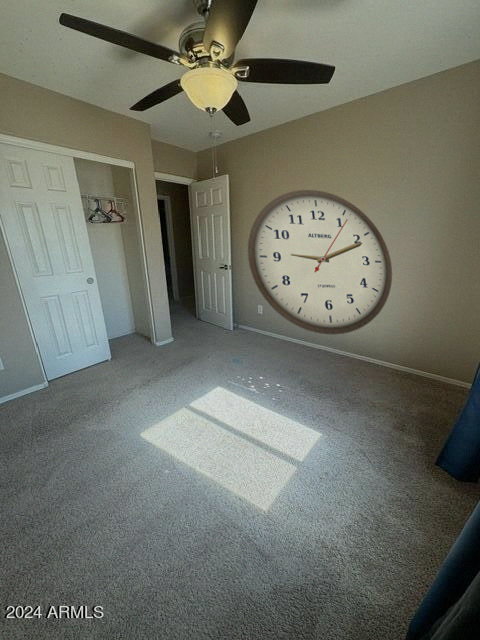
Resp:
9:11:06
